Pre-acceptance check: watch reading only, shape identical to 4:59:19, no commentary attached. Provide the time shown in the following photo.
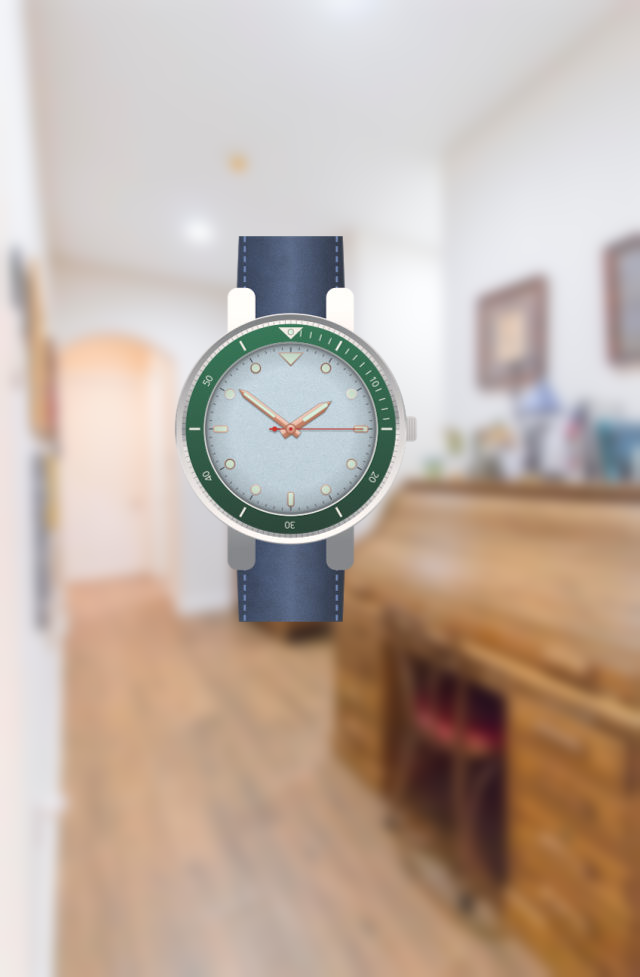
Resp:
1:51:15
